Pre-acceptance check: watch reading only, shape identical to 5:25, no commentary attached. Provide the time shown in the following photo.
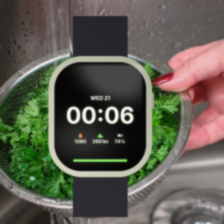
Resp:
0:06
